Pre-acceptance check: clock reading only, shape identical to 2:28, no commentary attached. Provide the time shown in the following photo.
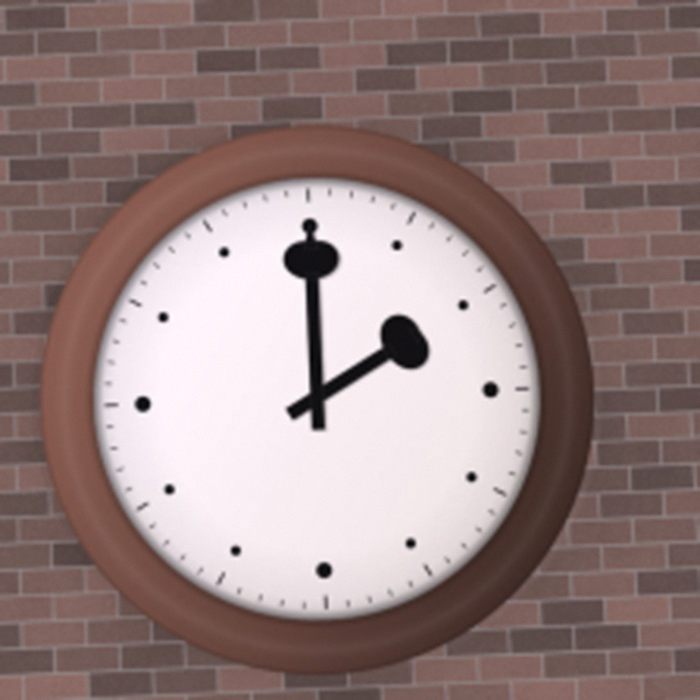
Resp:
2:00
